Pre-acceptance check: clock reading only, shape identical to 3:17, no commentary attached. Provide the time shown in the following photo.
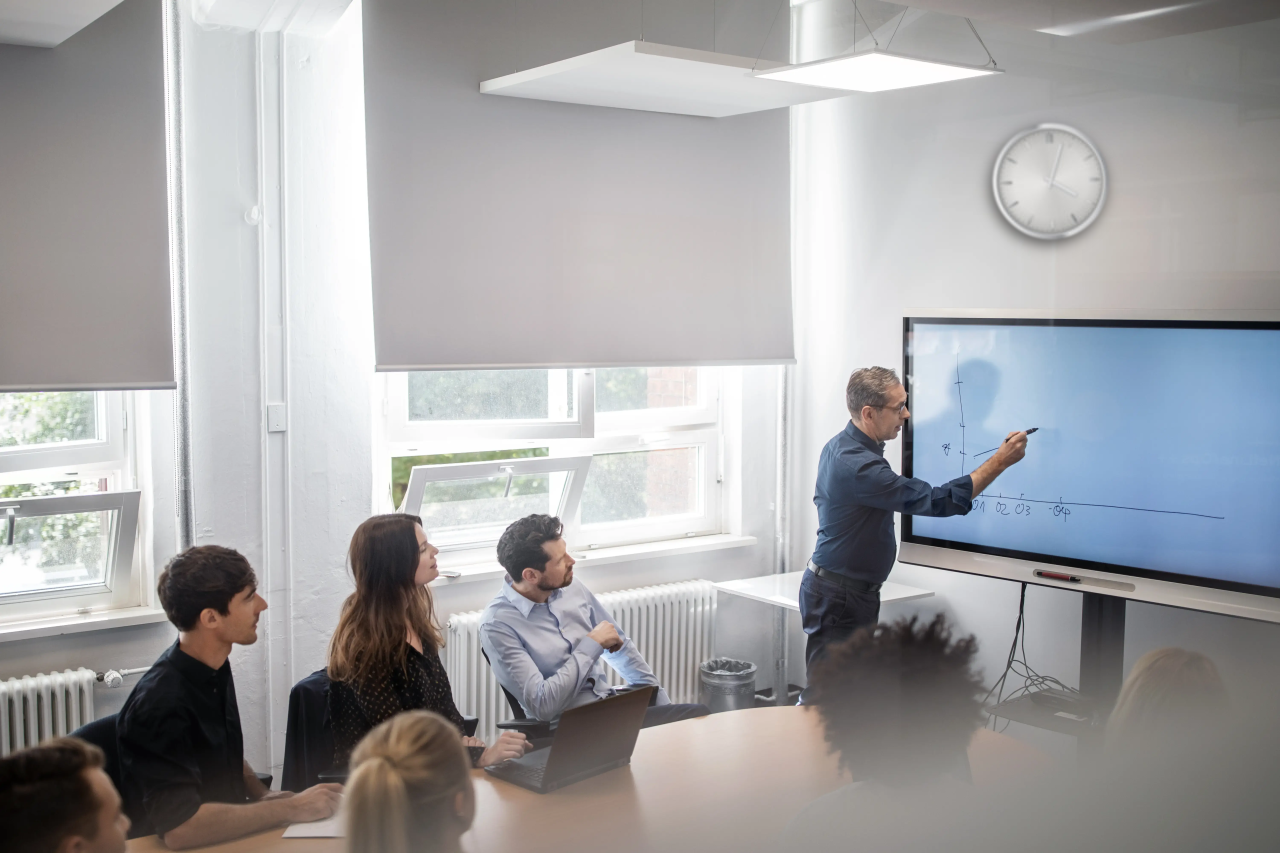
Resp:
4:03
